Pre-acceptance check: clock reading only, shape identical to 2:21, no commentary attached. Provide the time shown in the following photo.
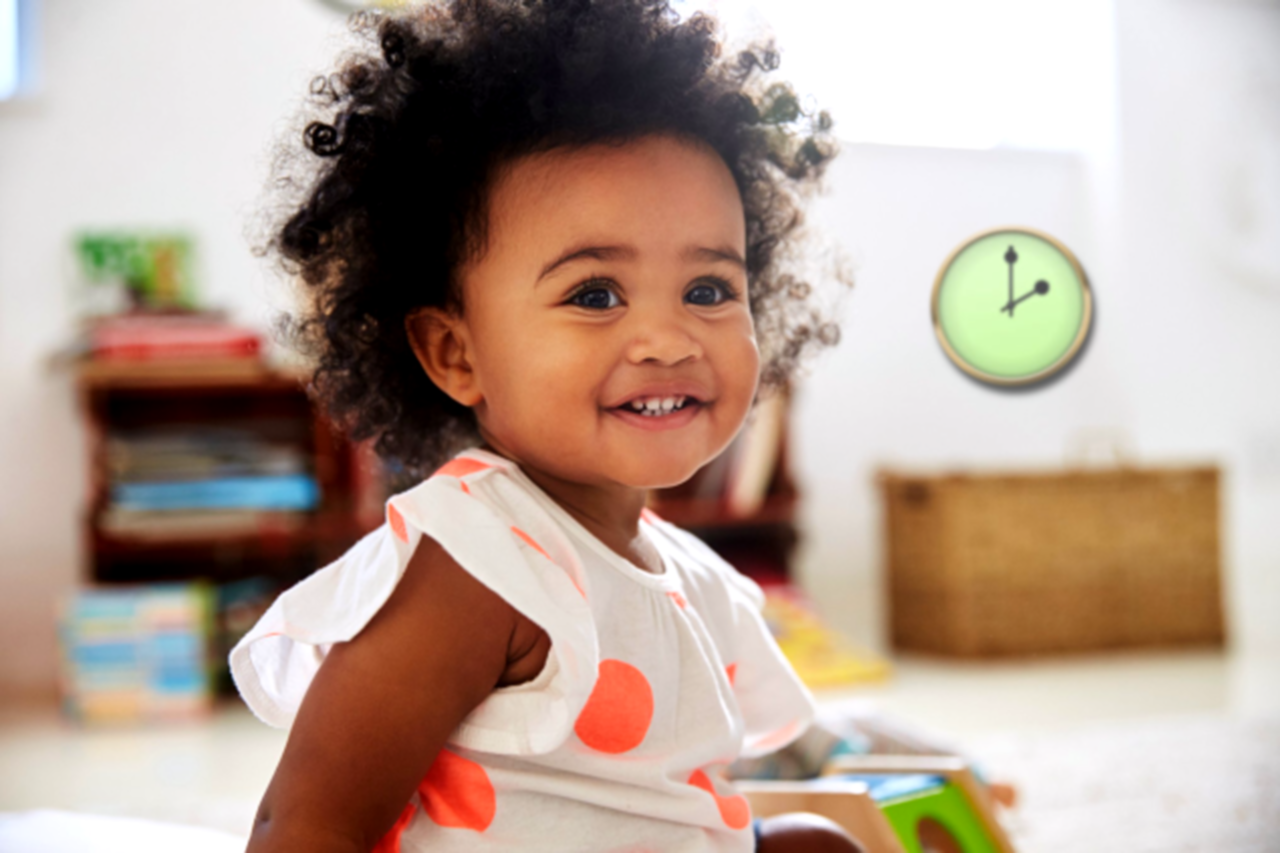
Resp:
2:00
